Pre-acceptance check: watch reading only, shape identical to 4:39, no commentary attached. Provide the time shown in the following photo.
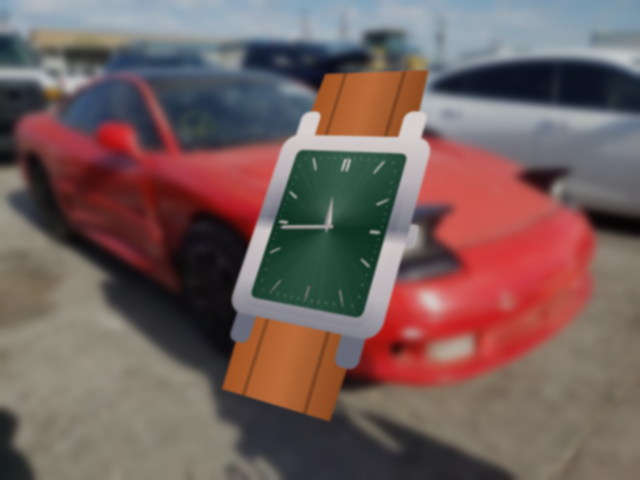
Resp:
11:44
